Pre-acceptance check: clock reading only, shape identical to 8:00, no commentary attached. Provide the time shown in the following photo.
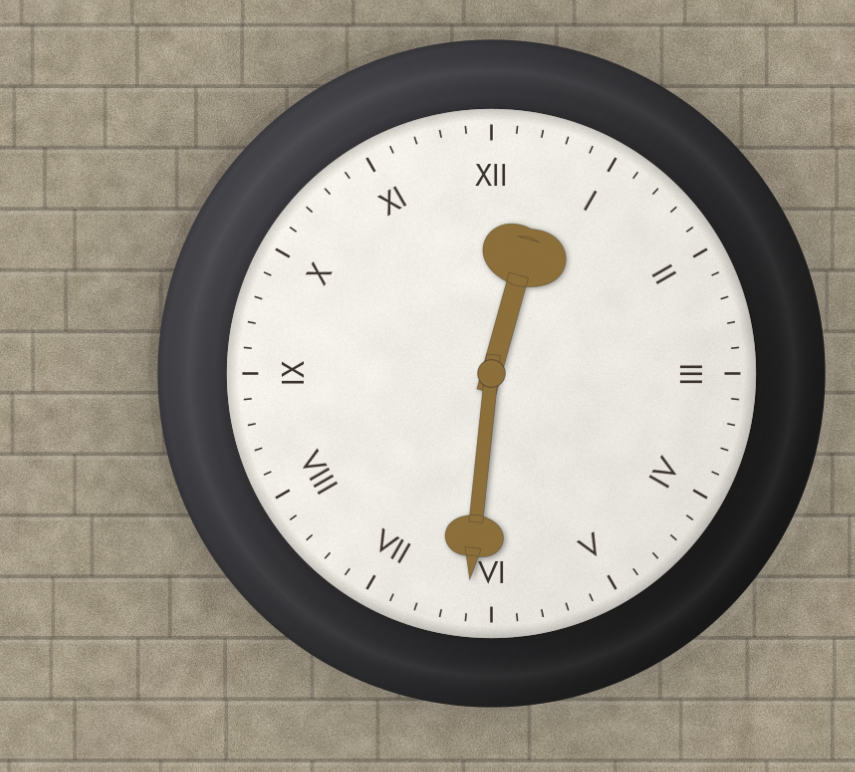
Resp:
12:31
